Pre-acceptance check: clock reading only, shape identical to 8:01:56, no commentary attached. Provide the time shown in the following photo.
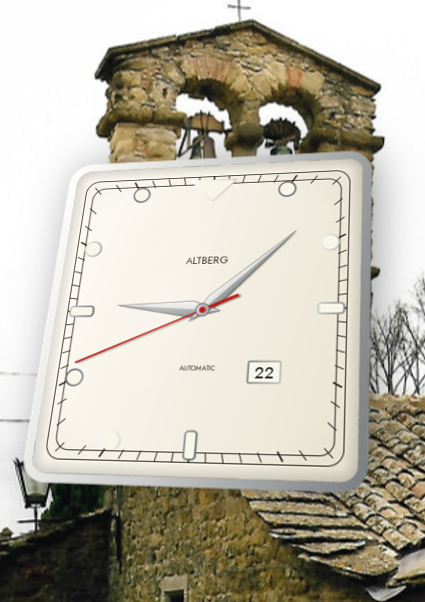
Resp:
9:07:41
